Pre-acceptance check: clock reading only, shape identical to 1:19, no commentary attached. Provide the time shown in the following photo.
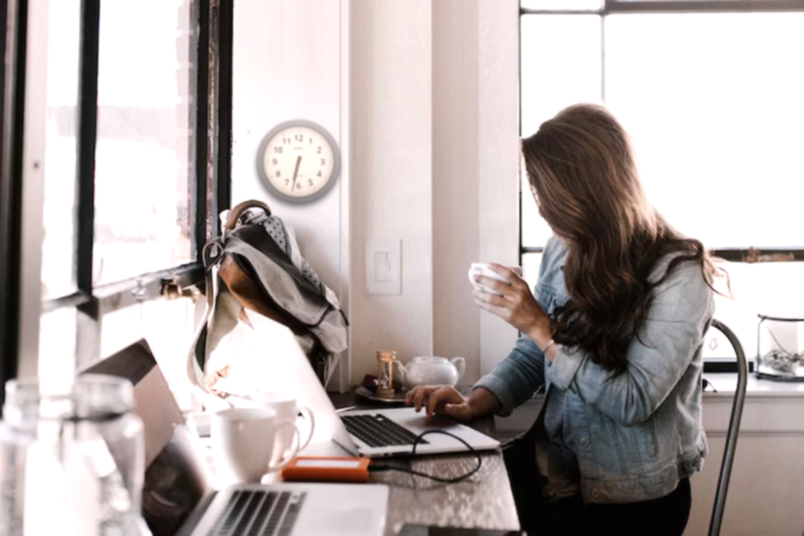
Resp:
6:32
